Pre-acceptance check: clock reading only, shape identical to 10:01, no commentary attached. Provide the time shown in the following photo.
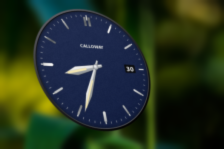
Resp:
8:34
